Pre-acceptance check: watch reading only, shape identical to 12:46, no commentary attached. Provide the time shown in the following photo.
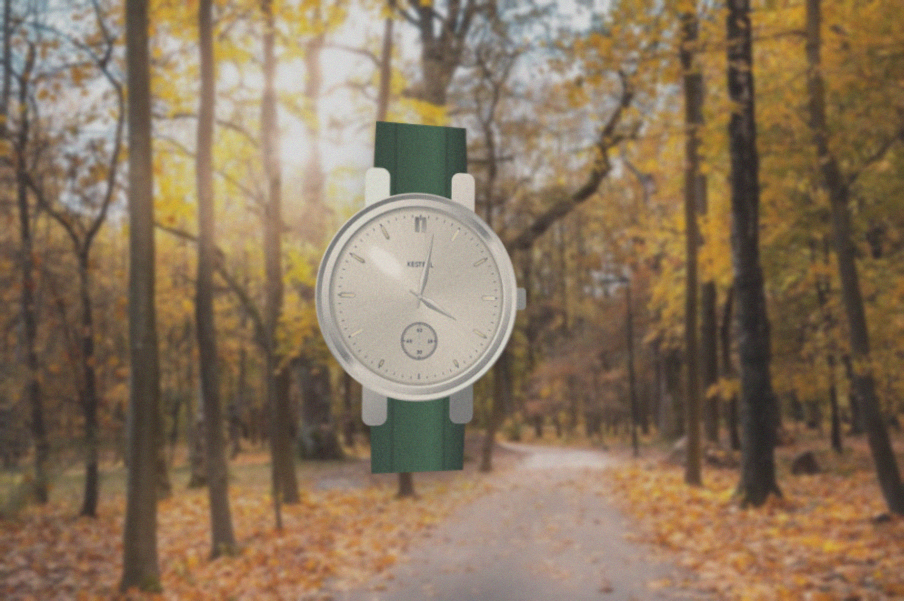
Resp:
4:02
